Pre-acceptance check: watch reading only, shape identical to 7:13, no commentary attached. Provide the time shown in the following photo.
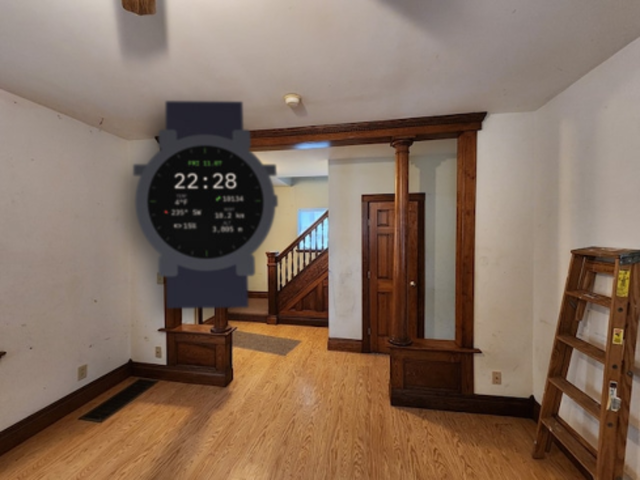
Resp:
22:28
